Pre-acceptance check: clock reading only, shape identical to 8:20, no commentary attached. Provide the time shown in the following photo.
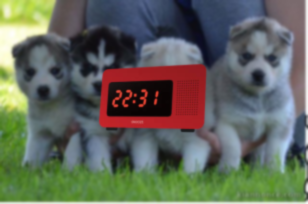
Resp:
22:31
